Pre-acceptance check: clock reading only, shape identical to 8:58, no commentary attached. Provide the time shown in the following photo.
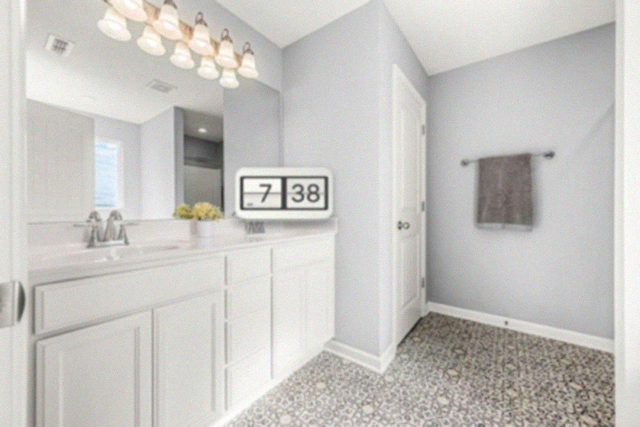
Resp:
7:38
